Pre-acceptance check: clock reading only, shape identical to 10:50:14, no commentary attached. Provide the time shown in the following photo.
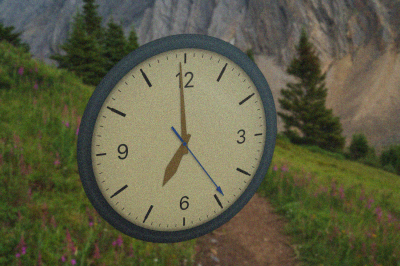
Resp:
6:59:24
